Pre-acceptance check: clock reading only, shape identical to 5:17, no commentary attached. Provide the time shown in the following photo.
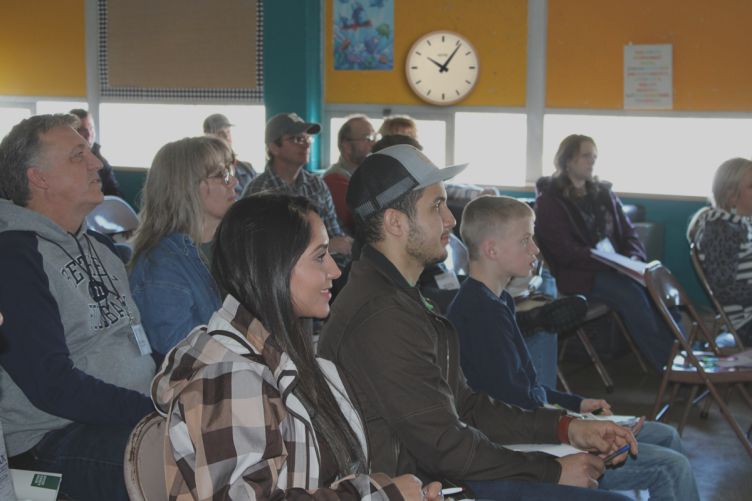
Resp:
10:06
